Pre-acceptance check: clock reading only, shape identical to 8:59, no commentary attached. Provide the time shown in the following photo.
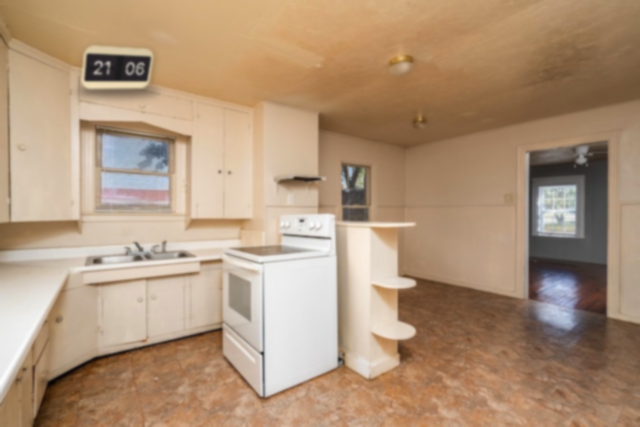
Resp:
21:06
